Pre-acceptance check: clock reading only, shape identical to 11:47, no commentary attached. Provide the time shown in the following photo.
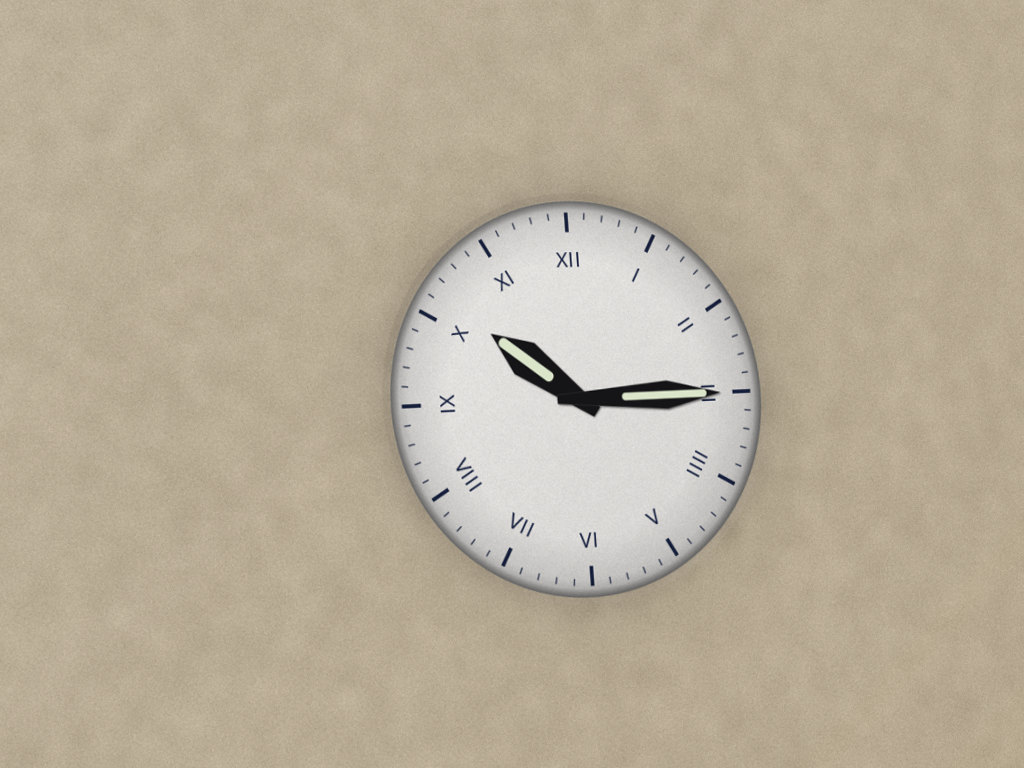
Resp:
10:15
